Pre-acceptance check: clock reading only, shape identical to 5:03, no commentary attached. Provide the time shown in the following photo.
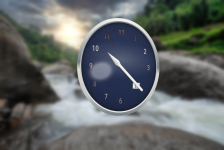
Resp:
10:22
